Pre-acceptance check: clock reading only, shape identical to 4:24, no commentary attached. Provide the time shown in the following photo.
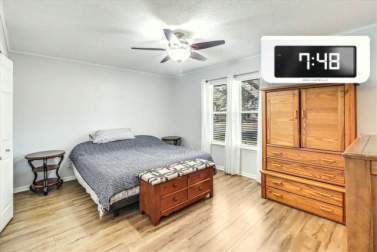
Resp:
7:48
